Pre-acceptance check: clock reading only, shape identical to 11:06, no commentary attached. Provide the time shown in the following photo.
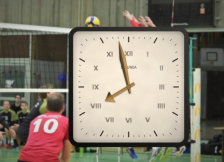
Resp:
7:58
